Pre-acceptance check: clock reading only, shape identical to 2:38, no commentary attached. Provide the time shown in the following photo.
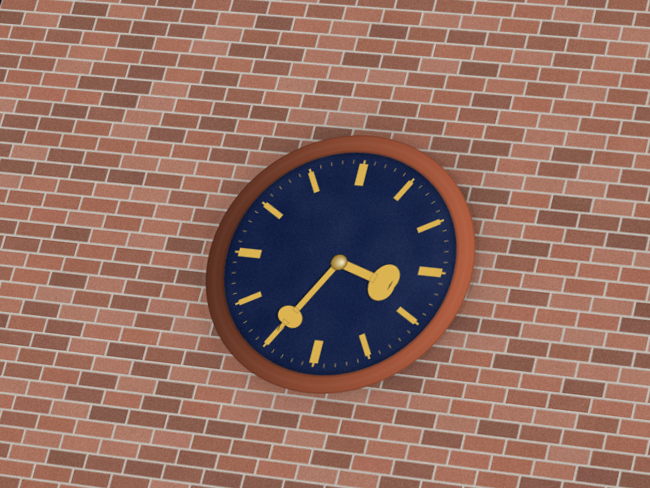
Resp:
3:35
